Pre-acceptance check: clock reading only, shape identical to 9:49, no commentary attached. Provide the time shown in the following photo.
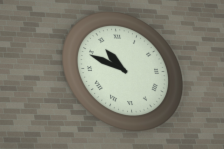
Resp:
10:49
